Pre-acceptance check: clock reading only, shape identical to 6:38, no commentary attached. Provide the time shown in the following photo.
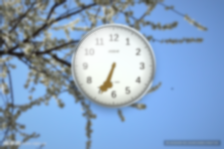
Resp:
6:34
